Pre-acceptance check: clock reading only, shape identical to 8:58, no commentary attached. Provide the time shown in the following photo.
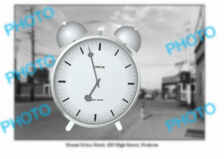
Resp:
6:57
